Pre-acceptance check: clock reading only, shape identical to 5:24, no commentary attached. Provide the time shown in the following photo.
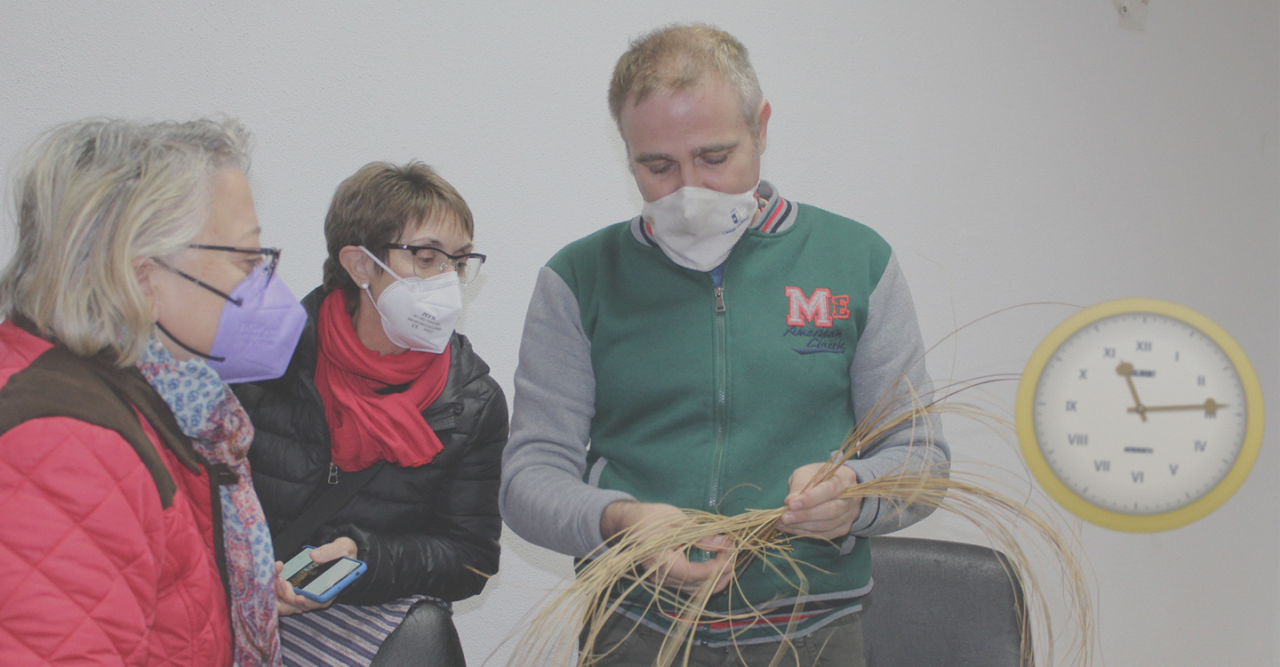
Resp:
11:14
